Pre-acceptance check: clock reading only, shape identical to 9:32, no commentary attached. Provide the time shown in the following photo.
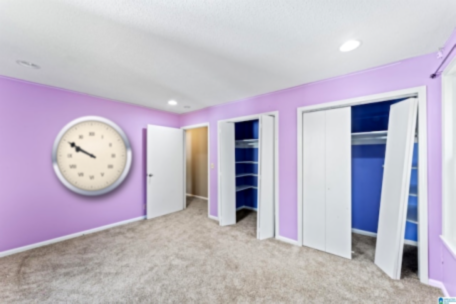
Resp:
9:50
